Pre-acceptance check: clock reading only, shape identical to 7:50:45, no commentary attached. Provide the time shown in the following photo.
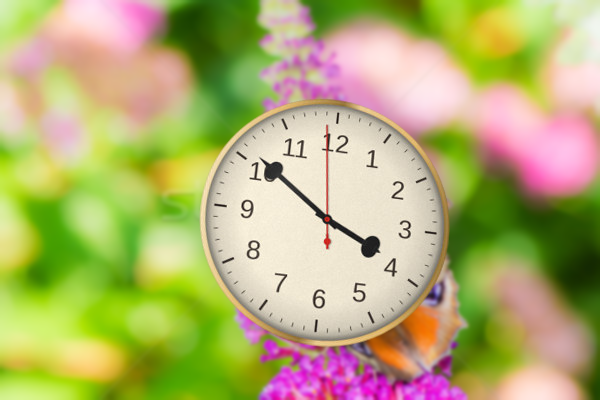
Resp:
3:50:59
